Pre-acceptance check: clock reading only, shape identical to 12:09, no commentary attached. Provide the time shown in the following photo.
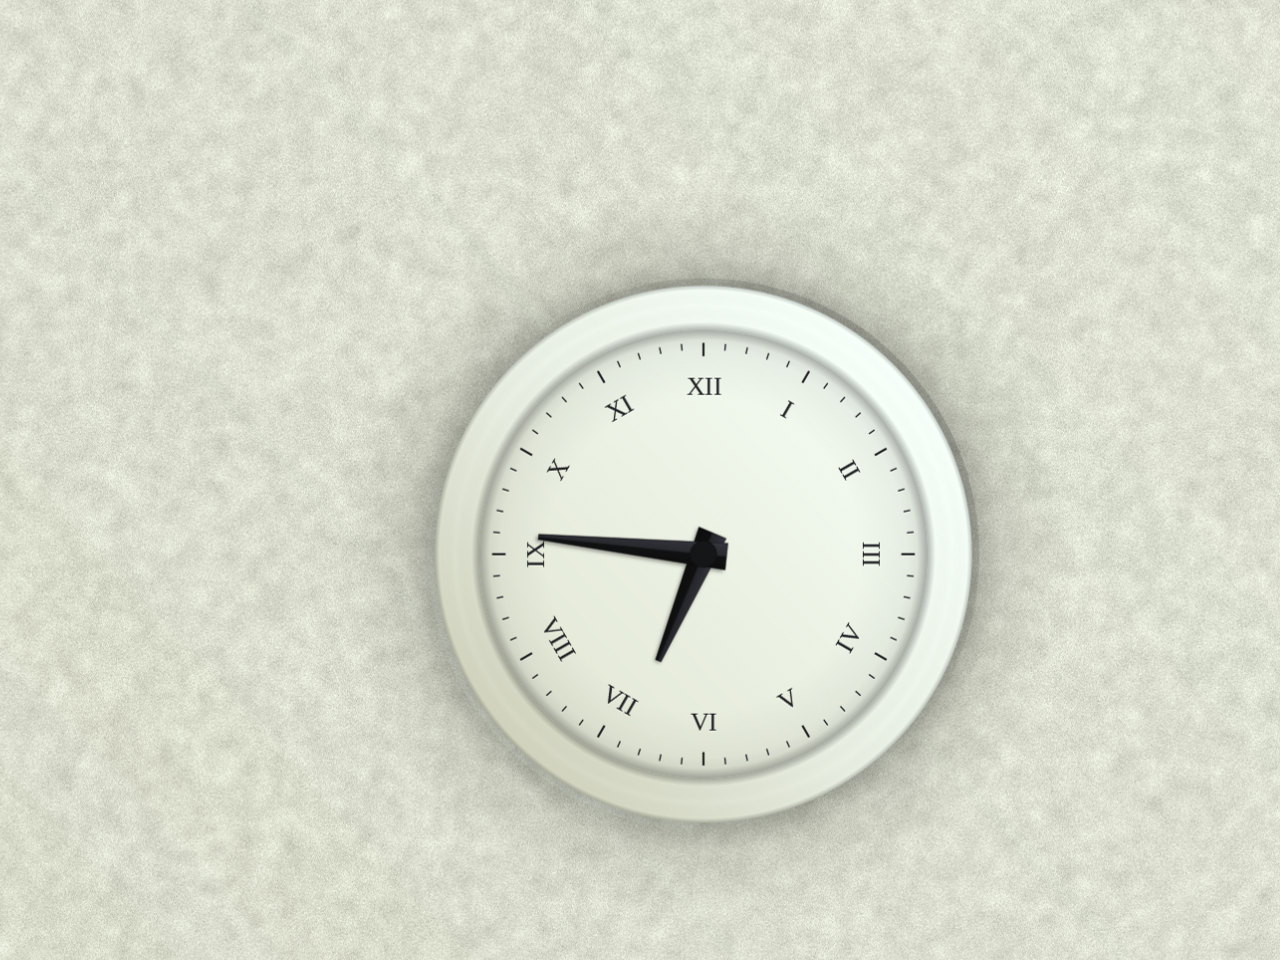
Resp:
6:46
